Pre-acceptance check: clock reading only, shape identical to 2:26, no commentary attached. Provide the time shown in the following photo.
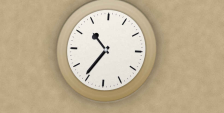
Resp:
10:36
